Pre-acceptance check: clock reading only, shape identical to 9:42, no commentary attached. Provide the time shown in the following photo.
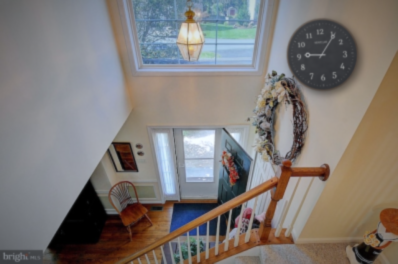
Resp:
9:06
